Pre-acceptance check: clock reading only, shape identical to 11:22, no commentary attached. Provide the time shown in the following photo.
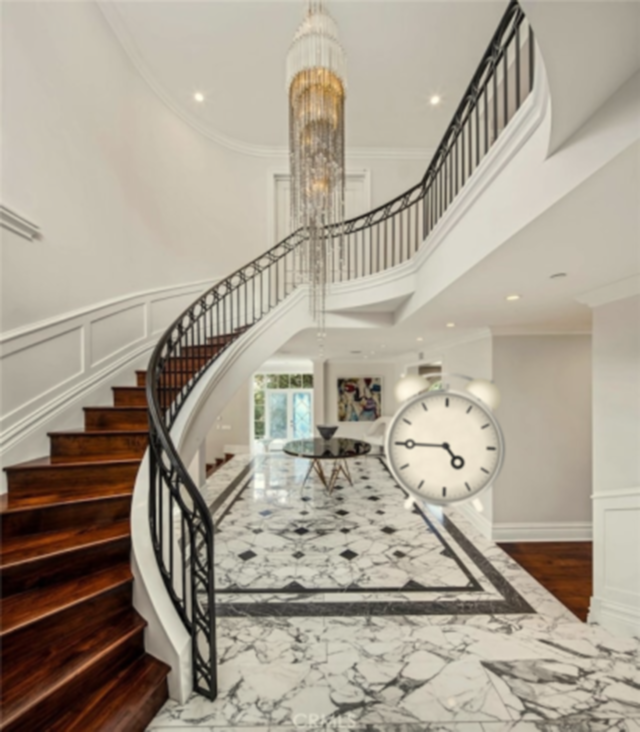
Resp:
4:45
